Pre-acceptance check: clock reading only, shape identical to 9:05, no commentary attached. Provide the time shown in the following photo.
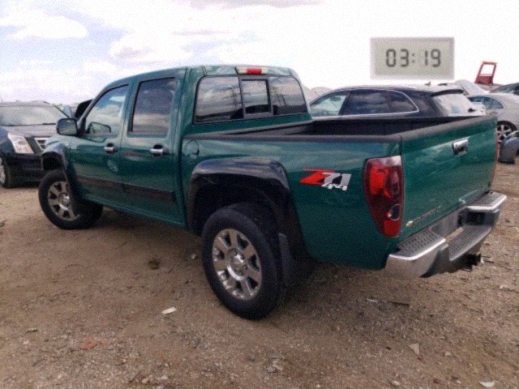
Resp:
3:19
